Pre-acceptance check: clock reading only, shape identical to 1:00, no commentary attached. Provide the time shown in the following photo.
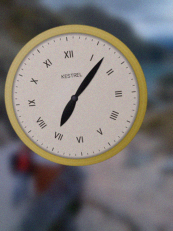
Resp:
7:07
